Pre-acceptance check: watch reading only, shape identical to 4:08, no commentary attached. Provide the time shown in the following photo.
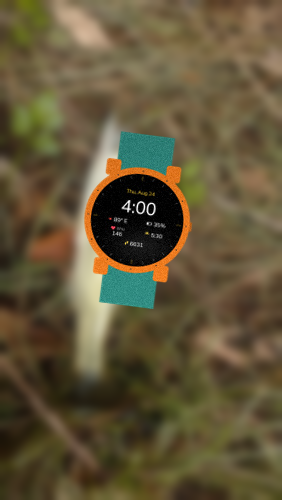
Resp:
4:00
